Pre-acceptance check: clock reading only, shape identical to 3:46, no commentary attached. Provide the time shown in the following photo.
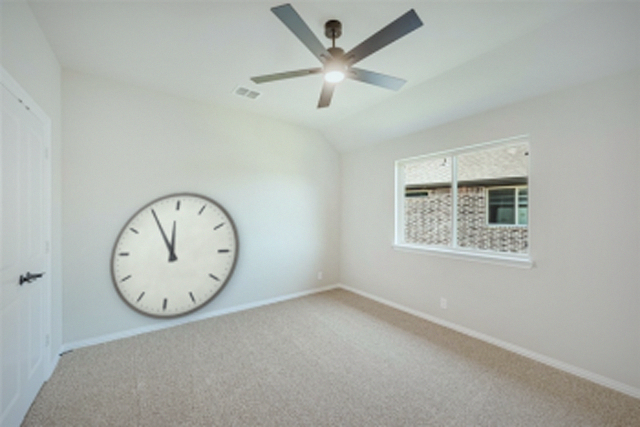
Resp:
11:55
